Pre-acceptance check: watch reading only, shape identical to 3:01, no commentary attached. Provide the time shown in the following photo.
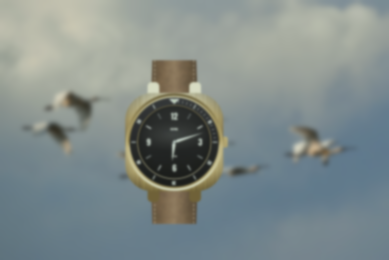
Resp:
6:12
